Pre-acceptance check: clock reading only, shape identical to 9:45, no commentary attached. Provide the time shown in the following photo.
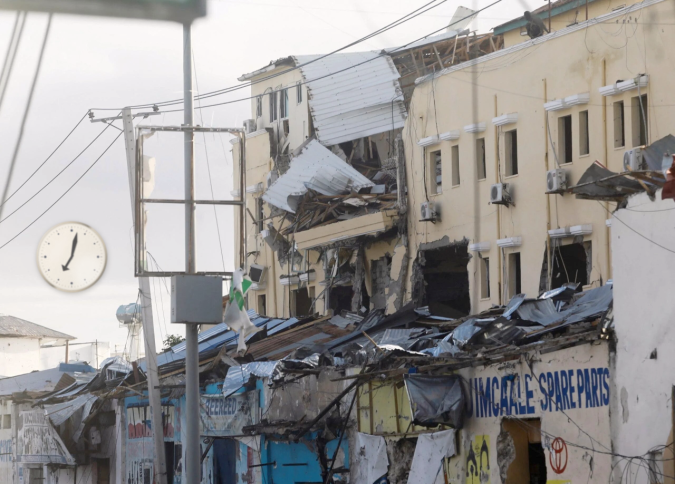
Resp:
7:02
